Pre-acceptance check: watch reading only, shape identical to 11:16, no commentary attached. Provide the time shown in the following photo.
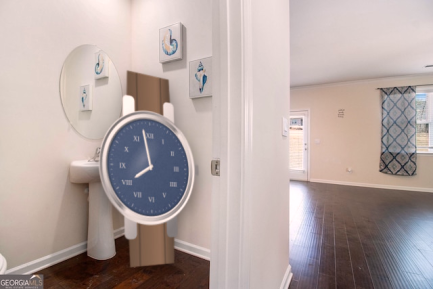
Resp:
7:58
